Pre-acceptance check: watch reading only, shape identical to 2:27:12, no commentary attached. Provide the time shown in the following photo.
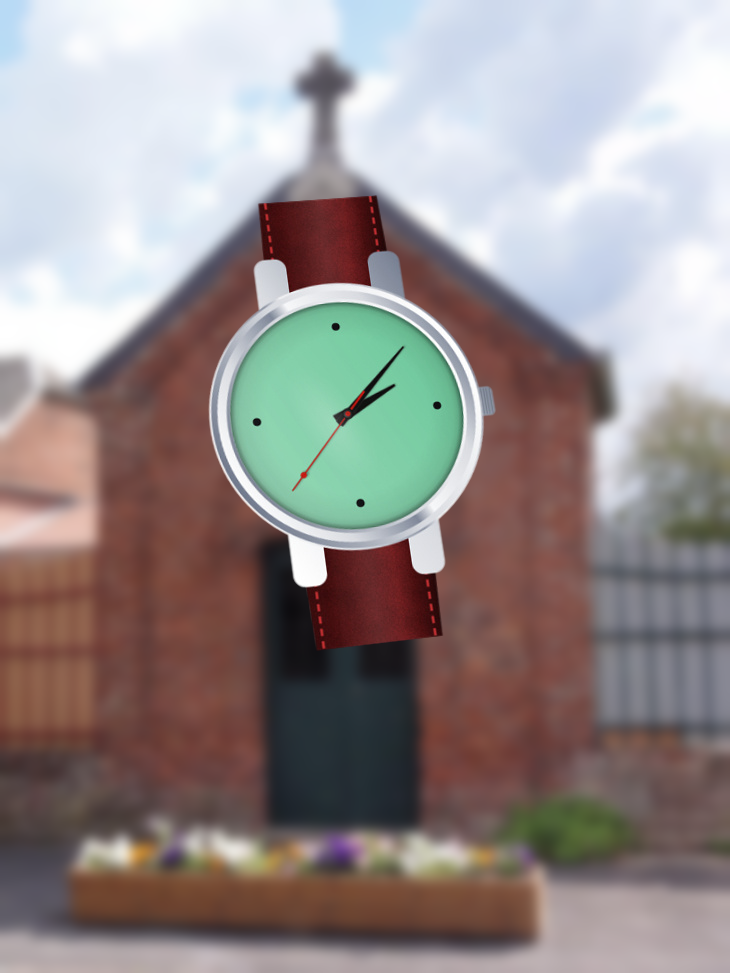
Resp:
2:07:37
